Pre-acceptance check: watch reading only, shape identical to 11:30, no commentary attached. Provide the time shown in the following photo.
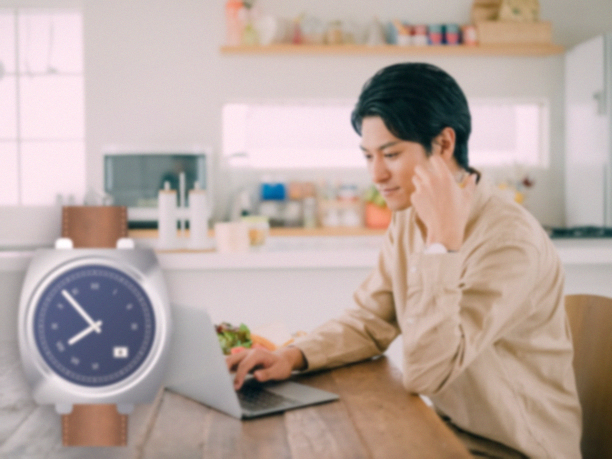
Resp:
7:53
